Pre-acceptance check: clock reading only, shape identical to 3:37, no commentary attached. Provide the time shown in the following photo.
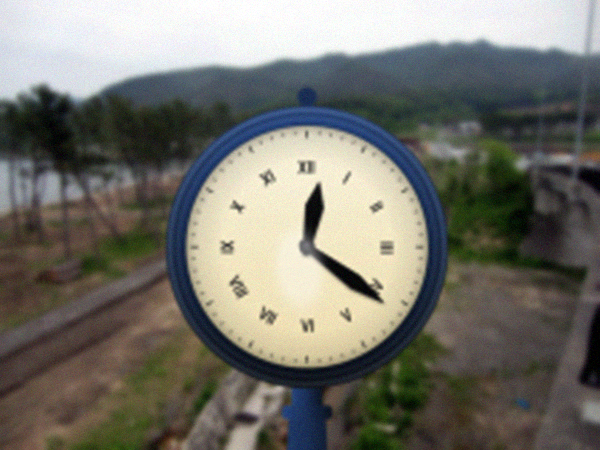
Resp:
12:21
